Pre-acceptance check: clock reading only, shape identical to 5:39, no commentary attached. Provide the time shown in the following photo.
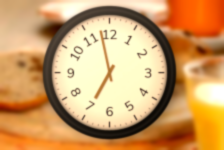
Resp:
6:58
